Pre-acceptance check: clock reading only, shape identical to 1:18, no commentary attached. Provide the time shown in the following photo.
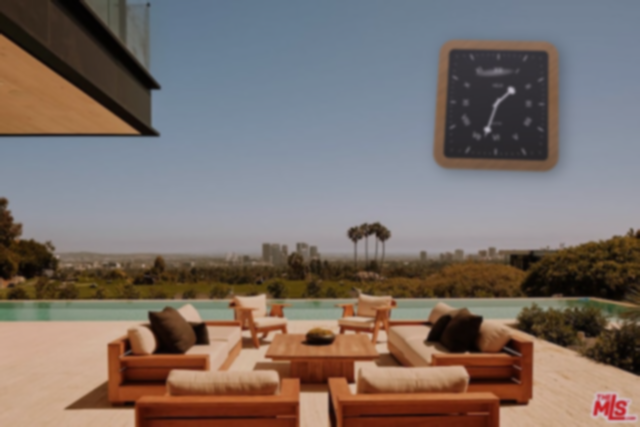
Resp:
1:33
